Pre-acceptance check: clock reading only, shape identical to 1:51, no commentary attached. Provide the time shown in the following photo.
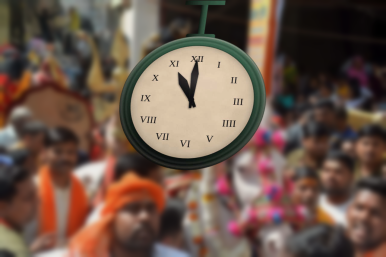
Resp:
11:00
